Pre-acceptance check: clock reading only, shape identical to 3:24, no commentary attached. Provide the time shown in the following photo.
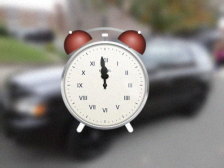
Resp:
11:59
